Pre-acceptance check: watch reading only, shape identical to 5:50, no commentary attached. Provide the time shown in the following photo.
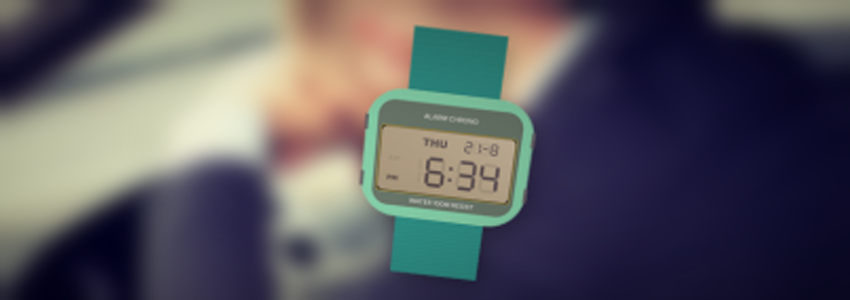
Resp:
6:34
